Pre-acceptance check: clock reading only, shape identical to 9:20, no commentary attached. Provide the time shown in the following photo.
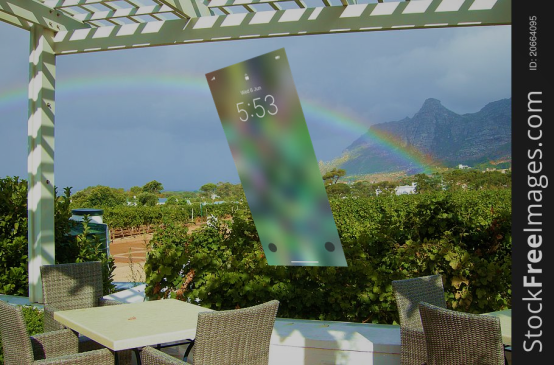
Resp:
5:53
